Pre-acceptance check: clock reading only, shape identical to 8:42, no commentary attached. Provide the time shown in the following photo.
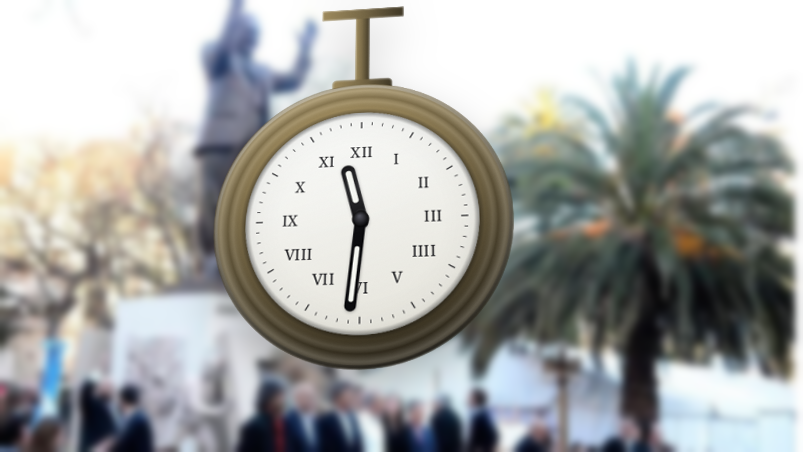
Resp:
11:31
